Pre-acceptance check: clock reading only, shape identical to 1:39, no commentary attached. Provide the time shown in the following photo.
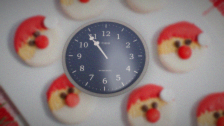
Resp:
10:54
